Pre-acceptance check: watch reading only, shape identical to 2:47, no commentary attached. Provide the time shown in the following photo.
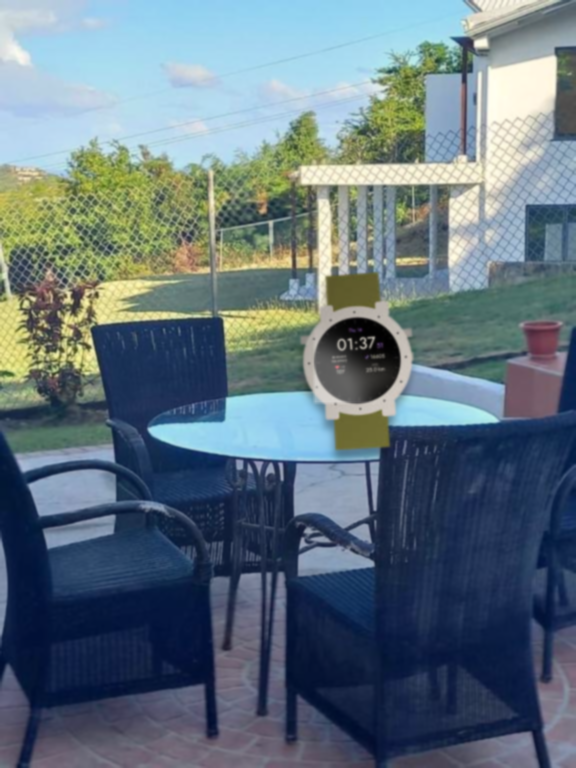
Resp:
1:37
